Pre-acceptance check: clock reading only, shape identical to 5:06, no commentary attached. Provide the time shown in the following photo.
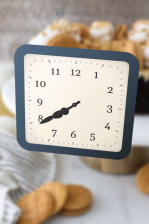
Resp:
7:39
